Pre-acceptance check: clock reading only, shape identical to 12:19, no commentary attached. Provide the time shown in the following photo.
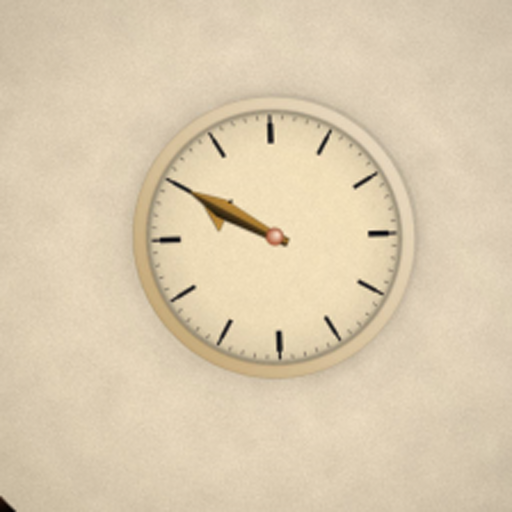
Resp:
9:50
